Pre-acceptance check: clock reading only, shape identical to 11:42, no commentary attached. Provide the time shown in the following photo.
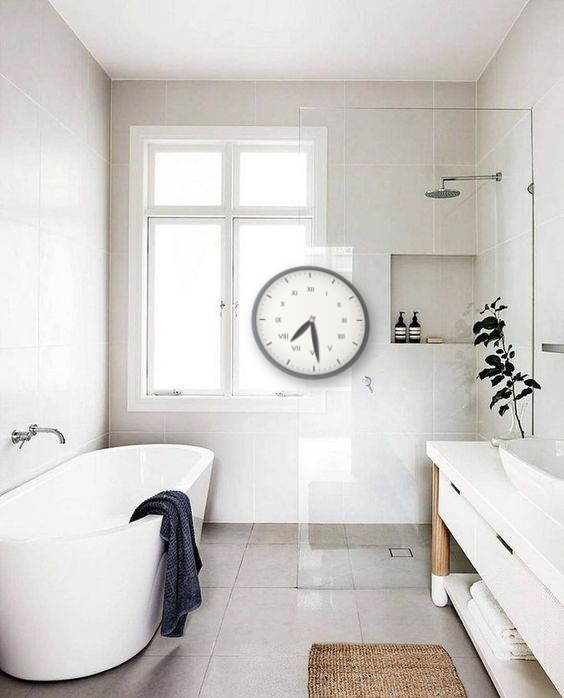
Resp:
7:29
